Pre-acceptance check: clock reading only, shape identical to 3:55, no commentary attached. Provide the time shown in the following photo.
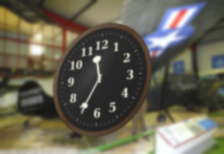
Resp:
11:35
